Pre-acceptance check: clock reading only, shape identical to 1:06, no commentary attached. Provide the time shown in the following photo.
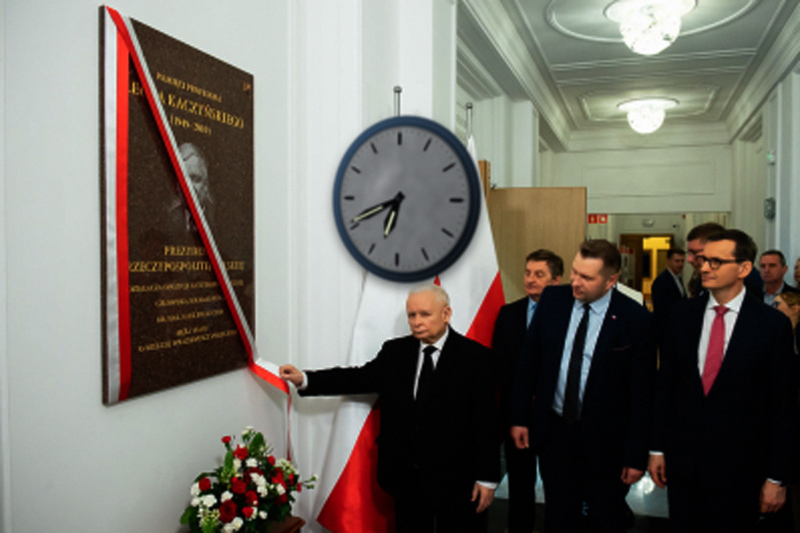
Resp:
6:41
